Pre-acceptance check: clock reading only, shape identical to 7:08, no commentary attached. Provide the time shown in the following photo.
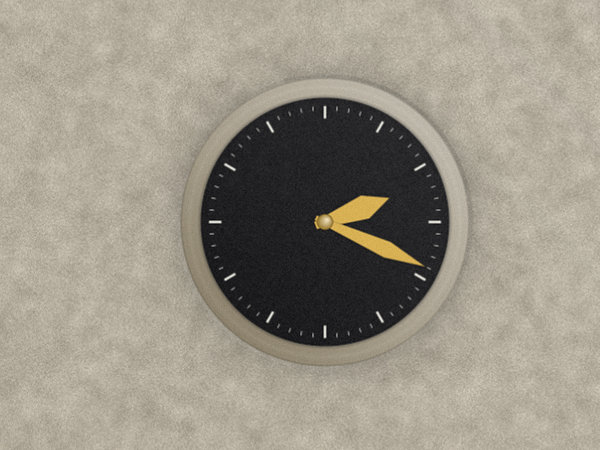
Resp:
2:19
